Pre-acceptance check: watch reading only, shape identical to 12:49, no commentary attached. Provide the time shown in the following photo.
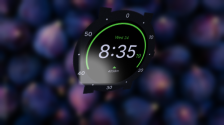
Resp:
8:35
